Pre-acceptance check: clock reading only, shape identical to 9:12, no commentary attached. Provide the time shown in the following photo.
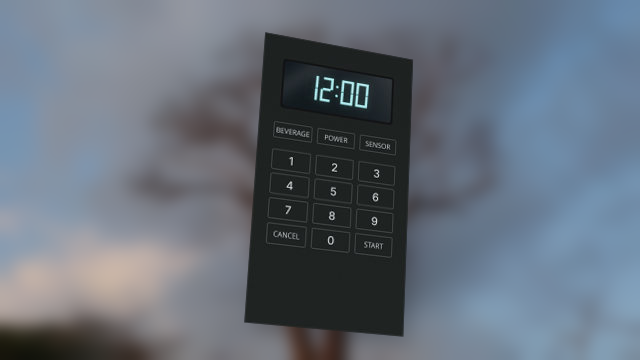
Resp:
12:00
